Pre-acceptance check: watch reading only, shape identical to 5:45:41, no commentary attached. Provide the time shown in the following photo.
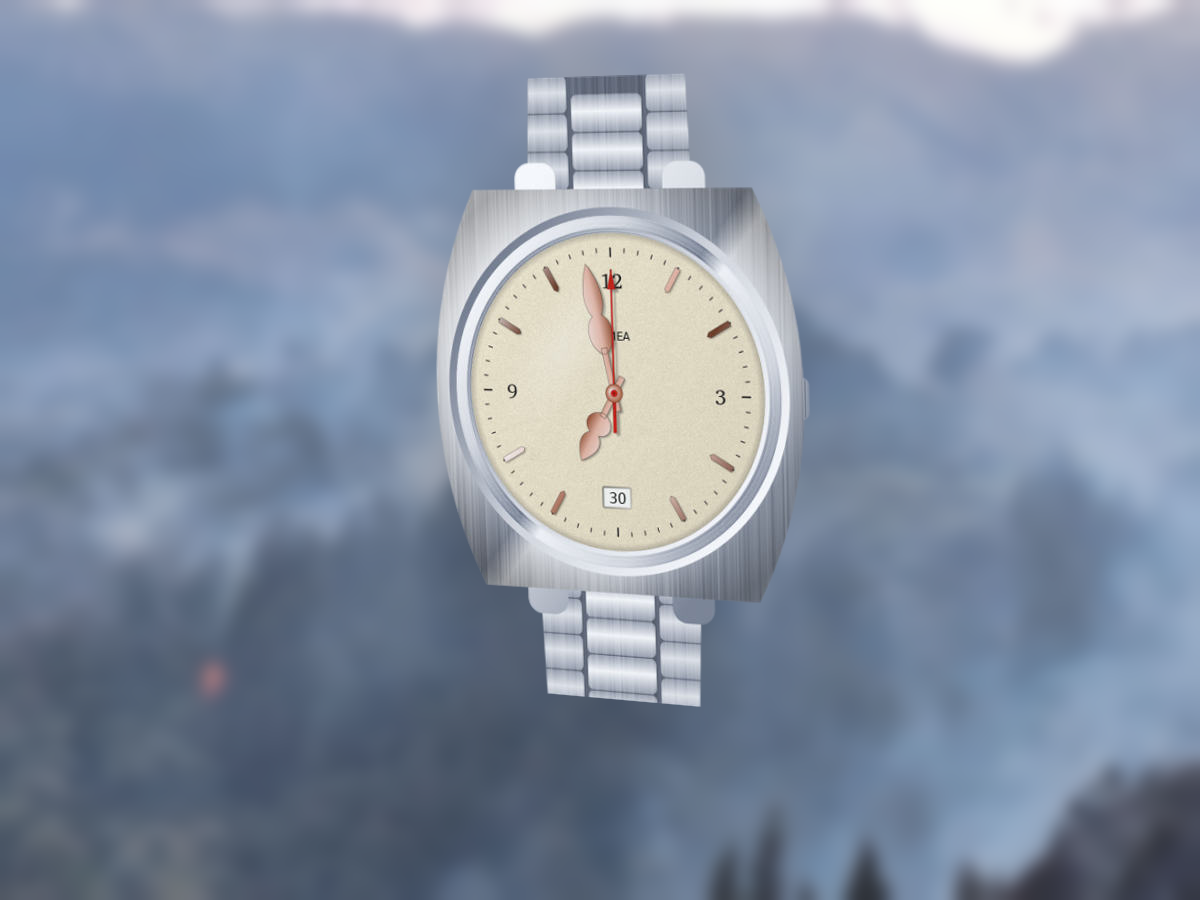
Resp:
6:58:00
